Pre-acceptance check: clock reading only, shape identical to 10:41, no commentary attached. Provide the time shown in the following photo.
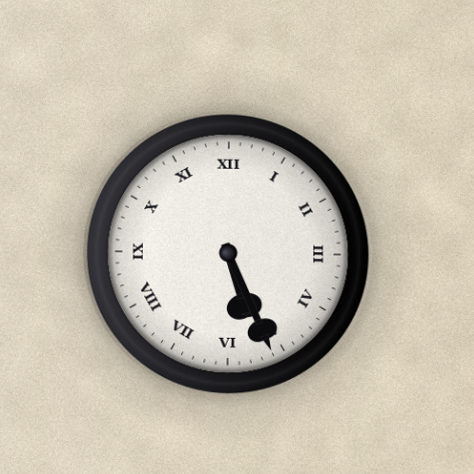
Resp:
5:26
